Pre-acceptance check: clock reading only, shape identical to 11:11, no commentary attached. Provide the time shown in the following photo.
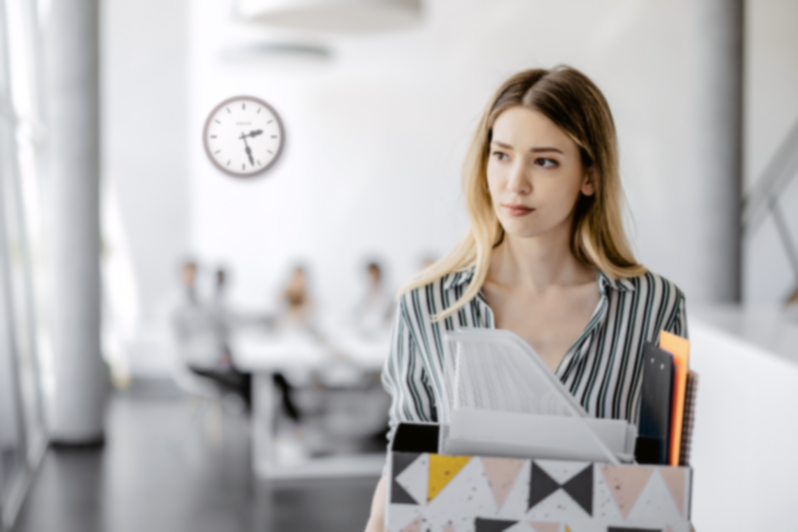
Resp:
2:27
